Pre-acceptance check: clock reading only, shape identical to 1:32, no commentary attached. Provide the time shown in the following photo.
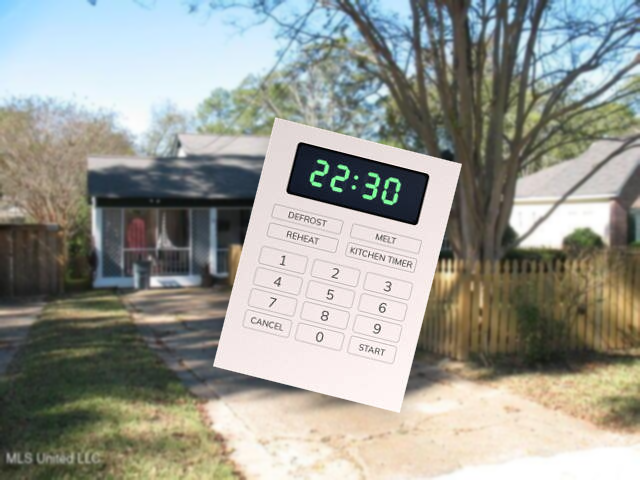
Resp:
22:30
